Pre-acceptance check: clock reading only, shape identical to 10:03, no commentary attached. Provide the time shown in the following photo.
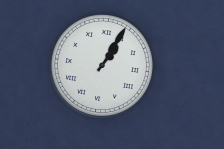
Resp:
1:04
